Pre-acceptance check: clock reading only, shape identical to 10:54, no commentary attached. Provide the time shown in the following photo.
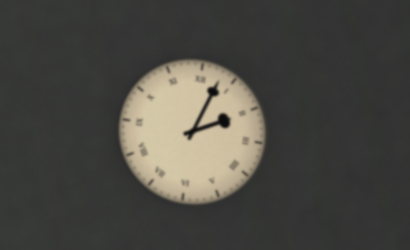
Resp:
2:03
